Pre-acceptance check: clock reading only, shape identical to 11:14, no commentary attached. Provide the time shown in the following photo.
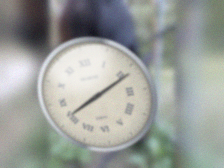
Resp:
8:11
